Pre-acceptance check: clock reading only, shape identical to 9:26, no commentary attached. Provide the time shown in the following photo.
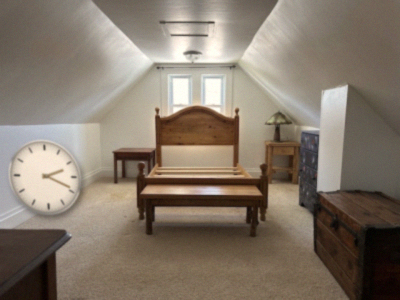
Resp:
2:19
